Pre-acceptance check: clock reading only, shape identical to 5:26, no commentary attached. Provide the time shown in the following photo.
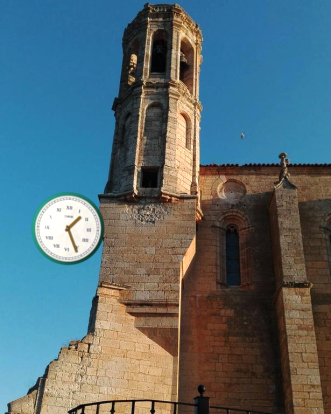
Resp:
1:26
